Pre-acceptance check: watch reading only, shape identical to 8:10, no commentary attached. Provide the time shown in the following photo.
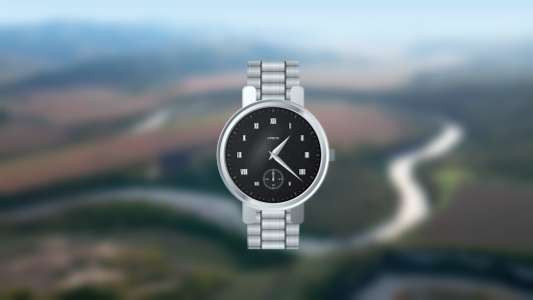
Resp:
1:22
